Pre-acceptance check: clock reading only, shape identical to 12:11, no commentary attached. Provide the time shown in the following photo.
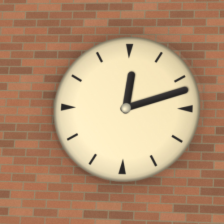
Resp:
12:12
